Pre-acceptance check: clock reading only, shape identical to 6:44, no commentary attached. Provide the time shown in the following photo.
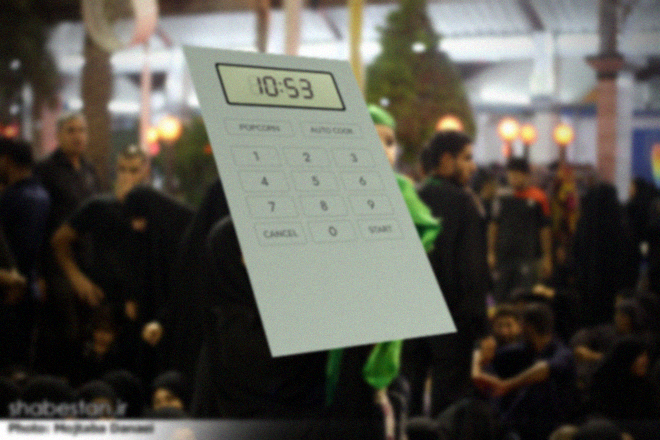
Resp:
10:53
